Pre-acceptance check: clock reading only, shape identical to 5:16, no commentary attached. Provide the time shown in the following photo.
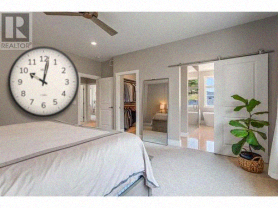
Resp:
10:02
